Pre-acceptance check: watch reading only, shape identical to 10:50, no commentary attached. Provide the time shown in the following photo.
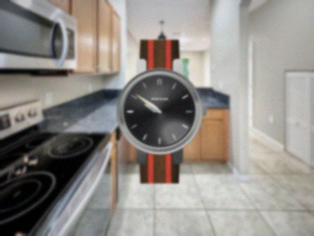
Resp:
9:51
